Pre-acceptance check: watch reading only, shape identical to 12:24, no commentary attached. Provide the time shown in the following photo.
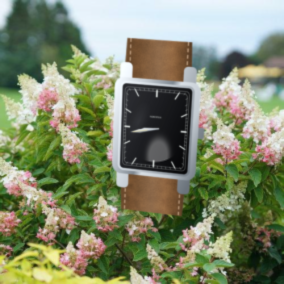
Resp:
8:43
